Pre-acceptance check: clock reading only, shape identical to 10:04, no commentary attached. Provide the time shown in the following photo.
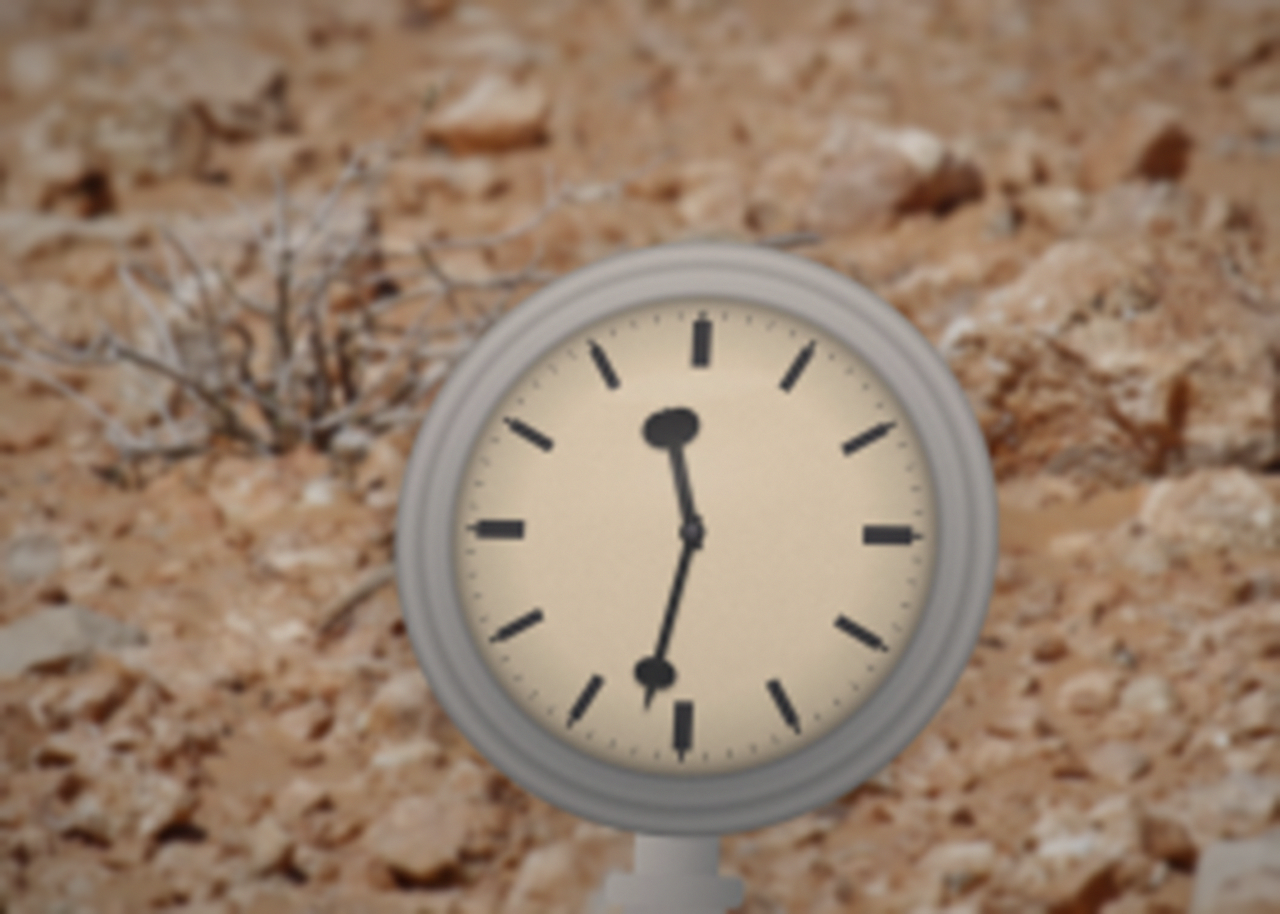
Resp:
11:32
